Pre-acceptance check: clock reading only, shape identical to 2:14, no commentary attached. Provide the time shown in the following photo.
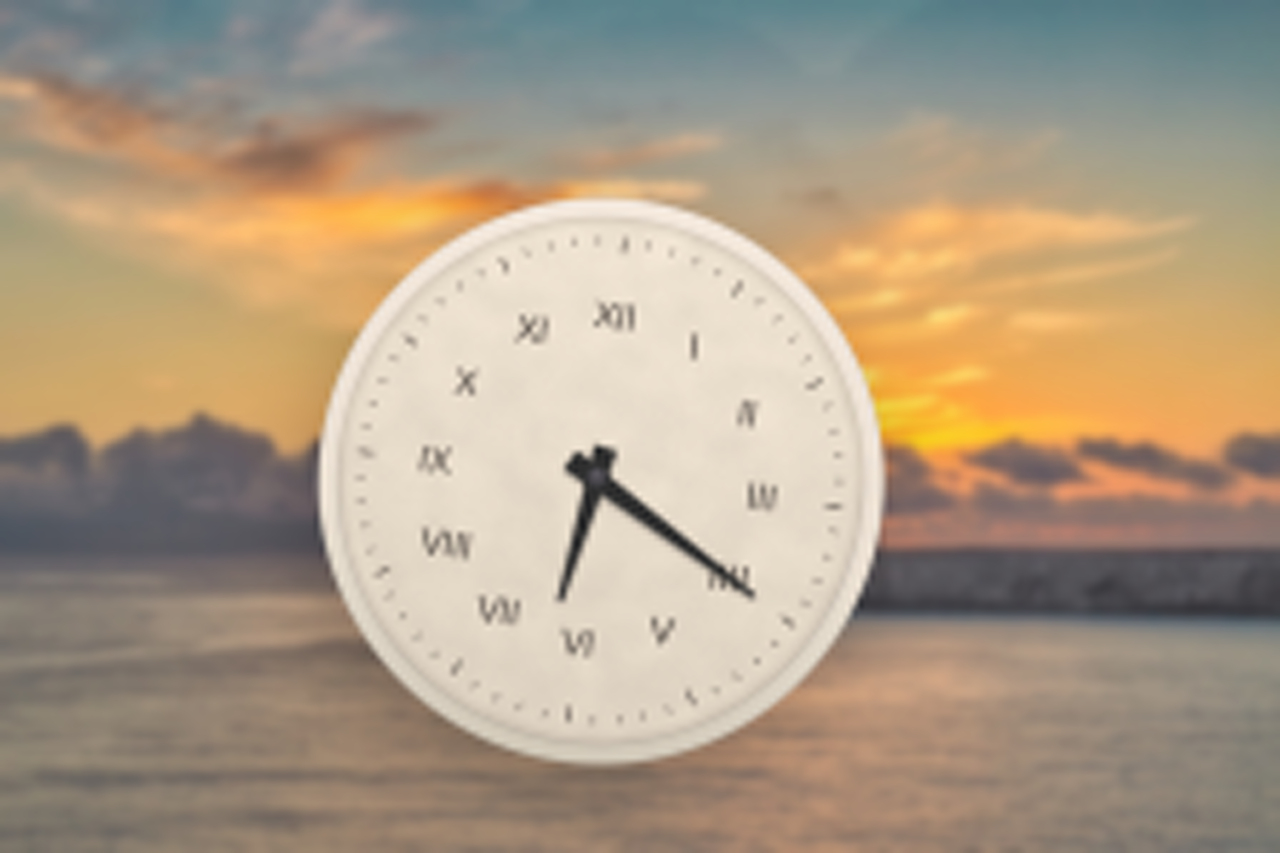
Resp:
6:20
